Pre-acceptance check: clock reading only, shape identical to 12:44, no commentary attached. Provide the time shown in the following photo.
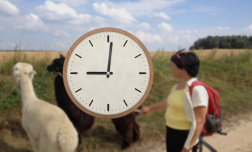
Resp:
9:01
